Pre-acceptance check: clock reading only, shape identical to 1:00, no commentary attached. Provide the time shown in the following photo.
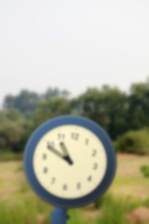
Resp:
10:49
